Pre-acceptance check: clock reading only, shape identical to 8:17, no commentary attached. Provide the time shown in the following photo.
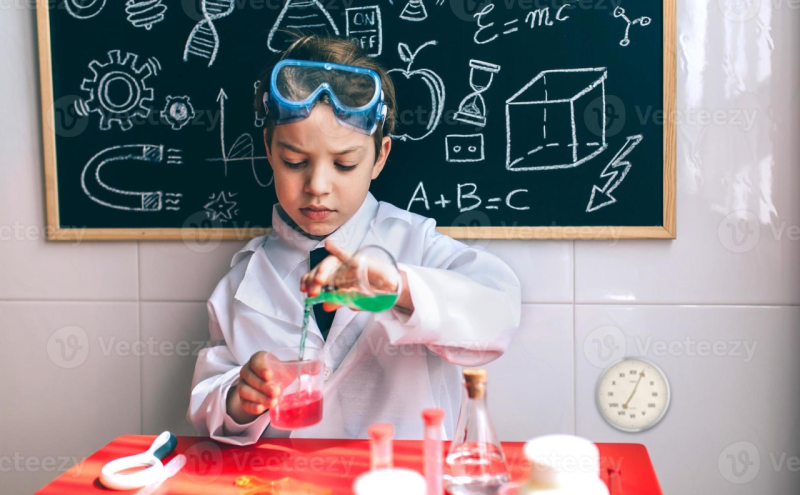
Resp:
7:04
